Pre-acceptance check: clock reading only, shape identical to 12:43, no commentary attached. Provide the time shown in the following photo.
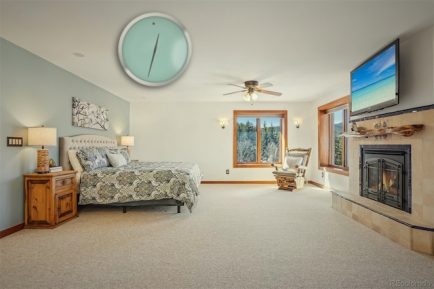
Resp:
12:33
